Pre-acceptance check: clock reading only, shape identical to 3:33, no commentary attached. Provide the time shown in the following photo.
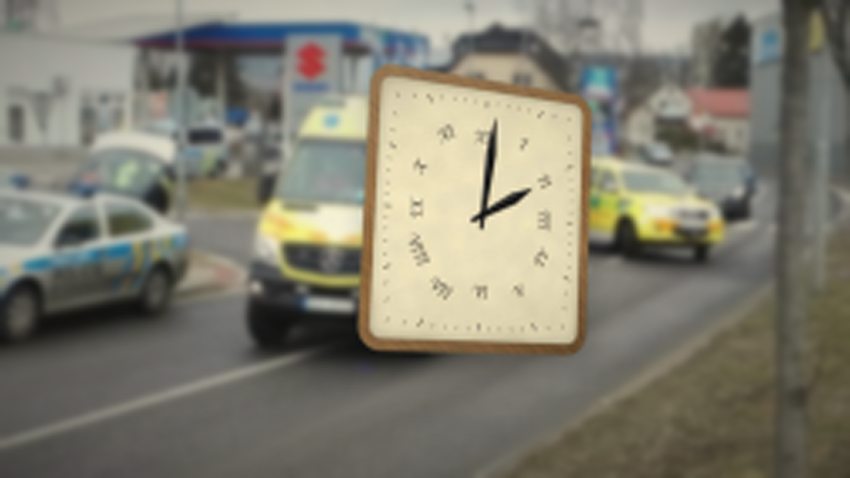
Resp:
2:01
